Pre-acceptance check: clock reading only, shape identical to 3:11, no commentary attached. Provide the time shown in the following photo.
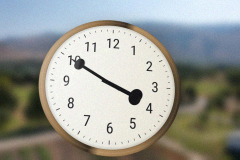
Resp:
3:50
